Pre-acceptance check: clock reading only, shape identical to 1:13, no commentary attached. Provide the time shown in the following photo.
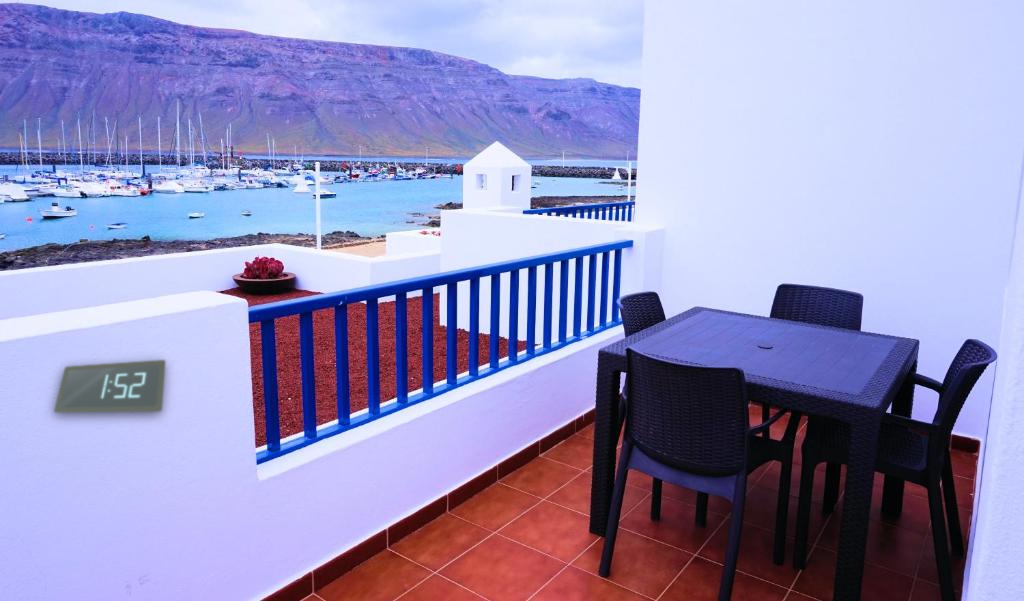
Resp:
1:52
